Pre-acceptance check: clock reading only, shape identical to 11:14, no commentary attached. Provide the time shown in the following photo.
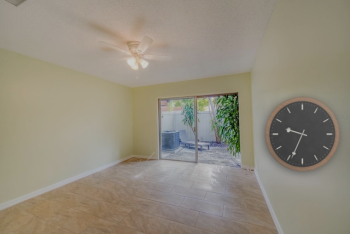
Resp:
9:34
